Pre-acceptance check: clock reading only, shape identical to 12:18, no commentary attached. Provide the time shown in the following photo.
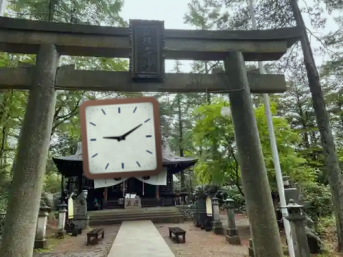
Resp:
9:10
